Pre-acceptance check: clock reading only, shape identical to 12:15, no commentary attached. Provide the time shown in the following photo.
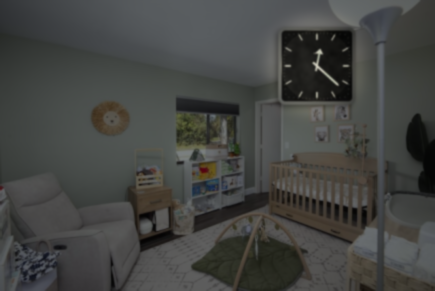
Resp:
12:22
